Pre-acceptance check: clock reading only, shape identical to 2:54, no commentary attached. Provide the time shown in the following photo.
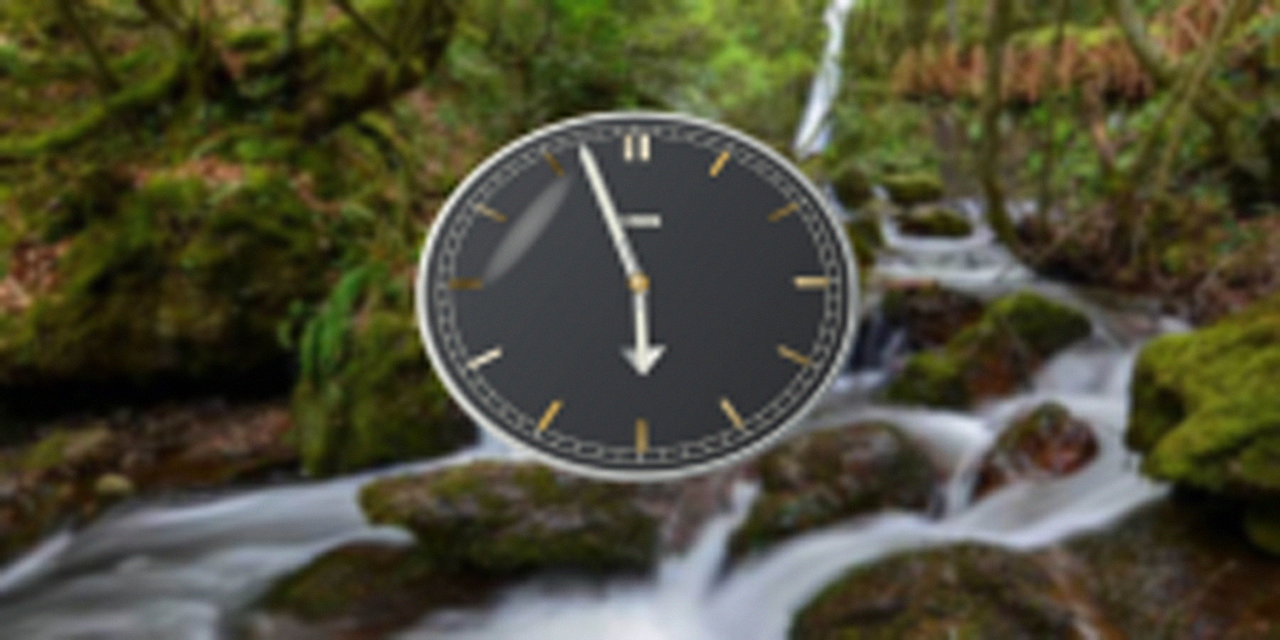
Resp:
5:57
